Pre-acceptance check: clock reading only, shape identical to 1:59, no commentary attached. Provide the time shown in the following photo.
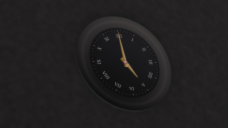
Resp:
5:00
